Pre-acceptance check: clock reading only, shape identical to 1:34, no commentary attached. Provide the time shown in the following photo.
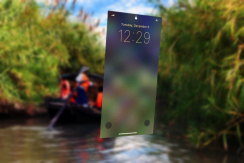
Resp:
12:29
